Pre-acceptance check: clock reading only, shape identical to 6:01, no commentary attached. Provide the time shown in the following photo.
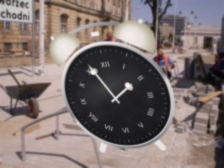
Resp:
1:56
